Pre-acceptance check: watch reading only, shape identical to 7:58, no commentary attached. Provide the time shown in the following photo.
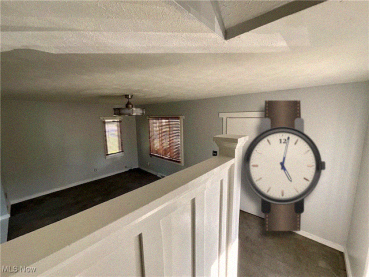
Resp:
5:02
